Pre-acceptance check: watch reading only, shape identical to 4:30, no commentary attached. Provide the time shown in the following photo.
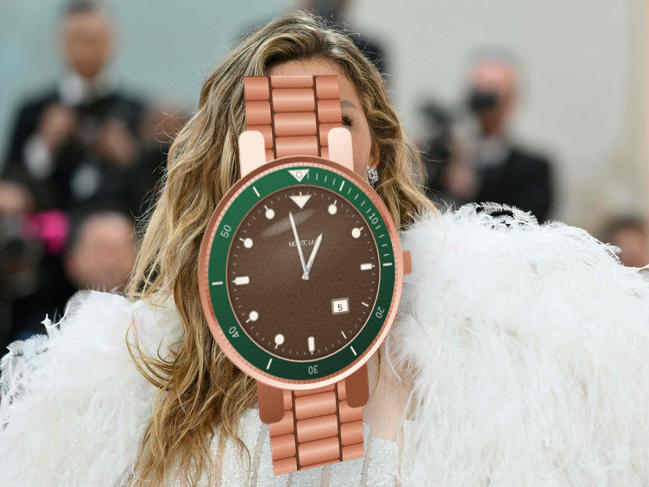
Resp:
12:58
